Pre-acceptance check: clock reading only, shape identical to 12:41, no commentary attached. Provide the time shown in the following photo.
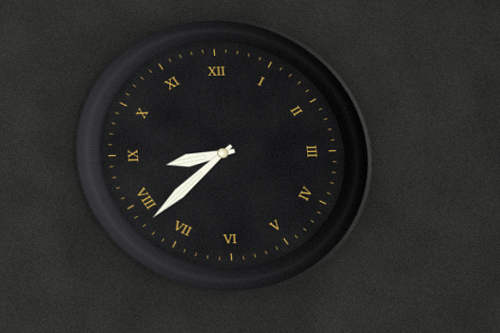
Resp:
8:38
